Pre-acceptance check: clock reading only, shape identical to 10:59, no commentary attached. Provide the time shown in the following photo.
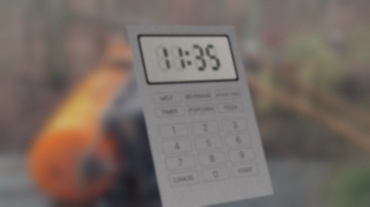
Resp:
11:35
